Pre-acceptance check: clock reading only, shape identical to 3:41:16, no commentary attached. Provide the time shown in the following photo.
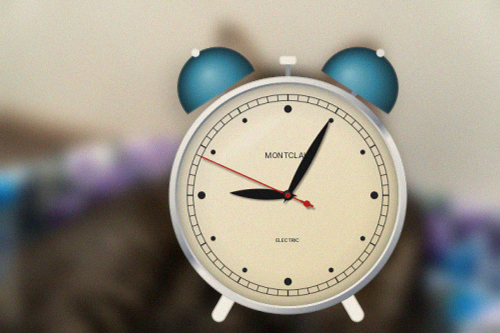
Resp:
9:04:49
